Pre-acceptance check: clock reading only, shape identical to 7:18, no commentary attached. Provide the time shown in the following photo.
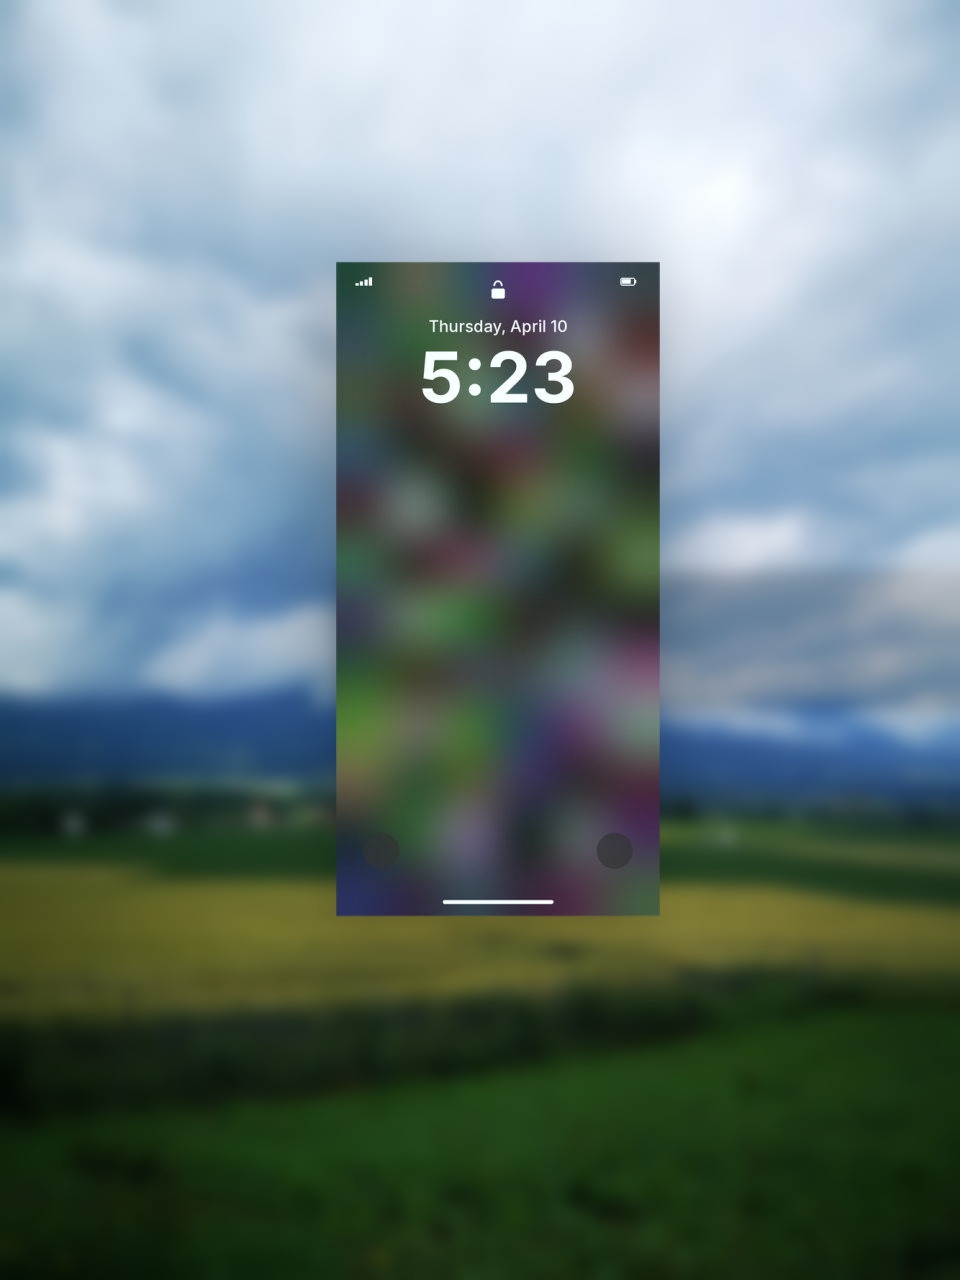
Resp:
5:23
